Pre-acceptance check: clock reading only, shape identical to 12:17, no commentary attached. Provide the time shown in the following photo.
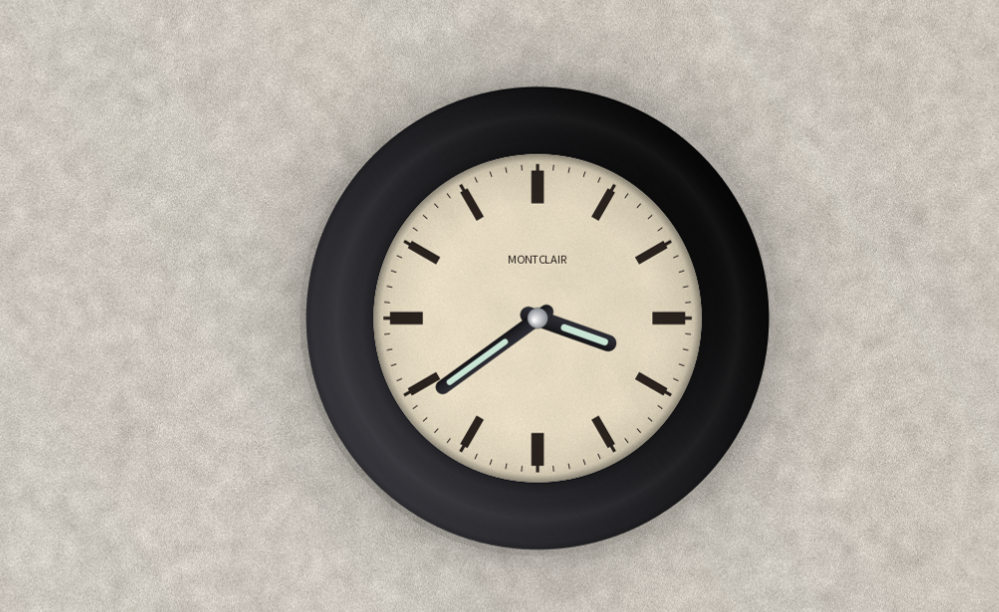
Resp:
3:39
